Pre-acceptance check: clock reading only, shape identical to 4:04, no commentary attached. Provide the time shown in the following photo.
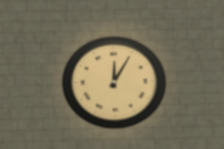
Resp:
12:05
